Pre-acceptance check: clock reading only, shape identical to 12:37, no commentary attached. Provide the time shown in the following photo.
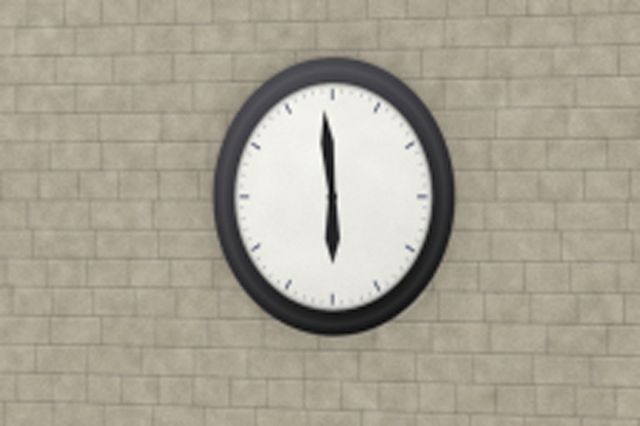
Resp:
5:59
